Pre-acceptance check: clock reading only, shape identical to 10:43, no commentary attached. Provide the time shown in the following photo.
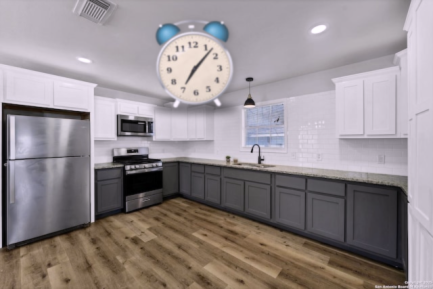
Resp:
7:07
